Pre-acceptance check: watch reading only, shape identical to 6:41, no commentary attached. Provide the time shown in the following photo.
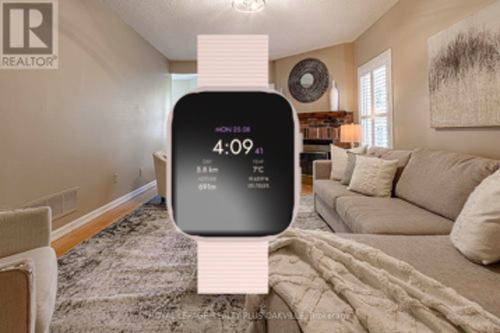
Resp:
4:09
